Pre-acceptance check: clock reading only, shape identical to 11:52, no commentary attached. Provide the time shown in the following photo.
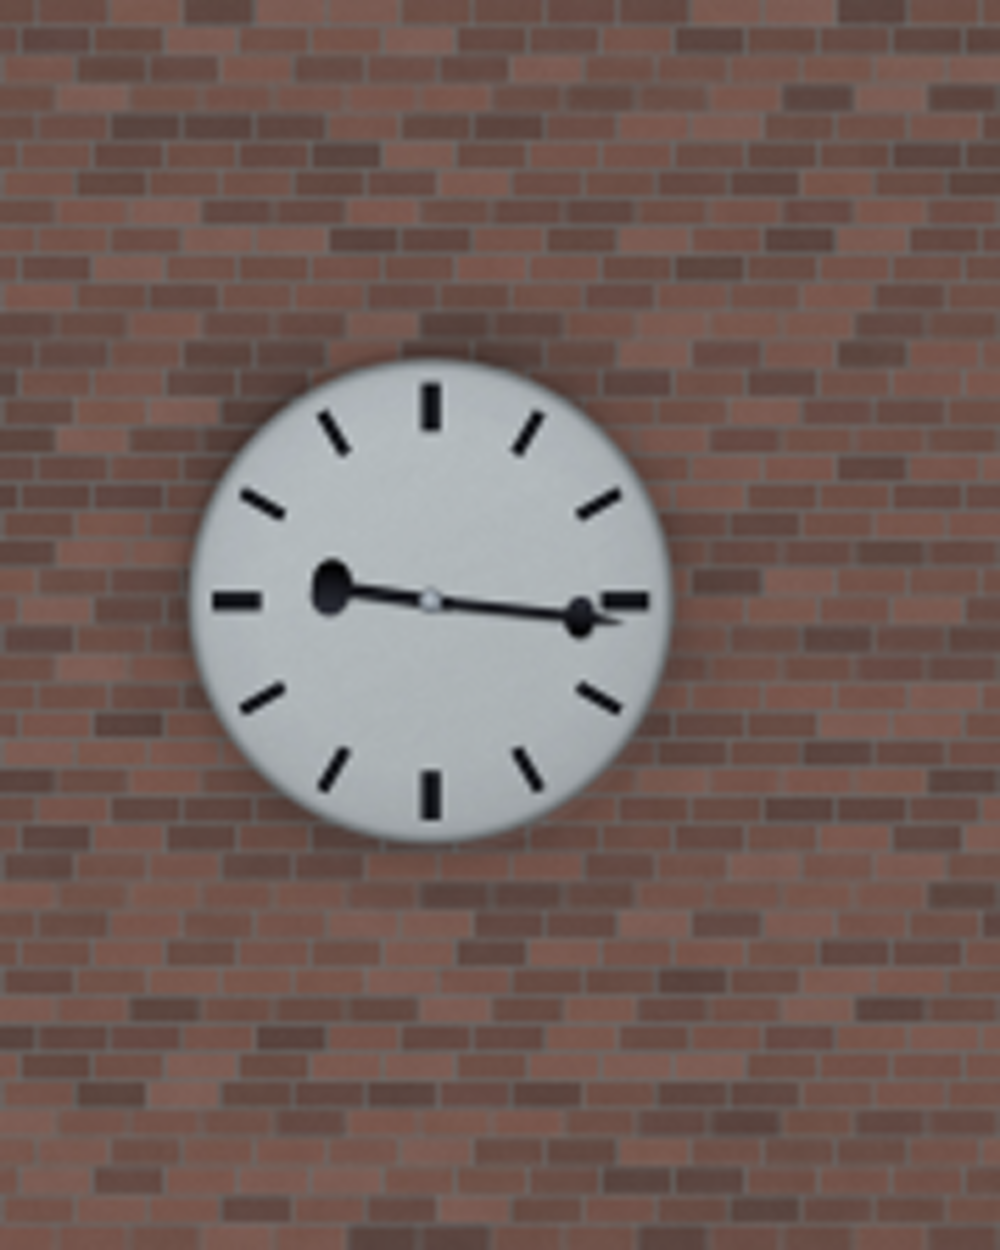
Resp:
9:16
